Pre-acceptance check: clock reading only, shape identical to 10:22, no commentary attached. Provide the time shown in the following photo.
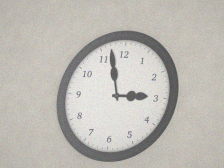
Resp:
2:57
